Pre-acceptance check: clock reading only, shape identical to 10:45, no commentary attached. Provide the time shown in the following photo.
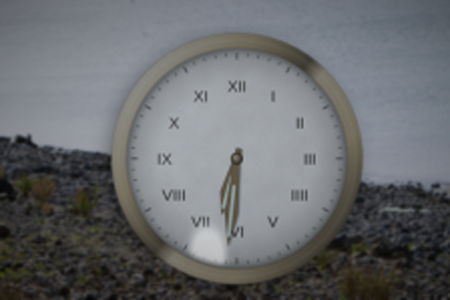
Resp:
6:31
